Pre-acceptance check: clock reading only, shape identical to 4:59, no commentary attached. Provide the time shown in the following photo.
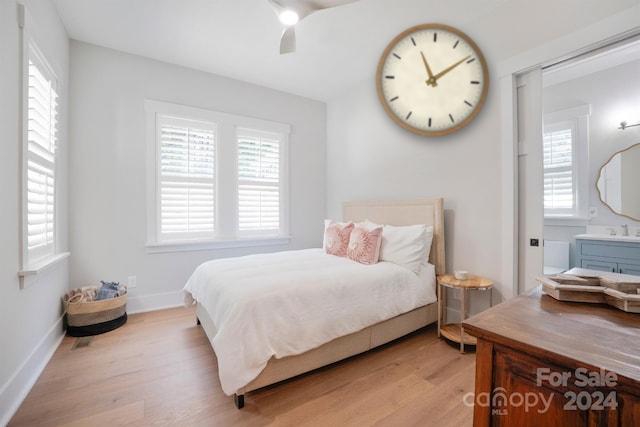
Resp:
11:09
